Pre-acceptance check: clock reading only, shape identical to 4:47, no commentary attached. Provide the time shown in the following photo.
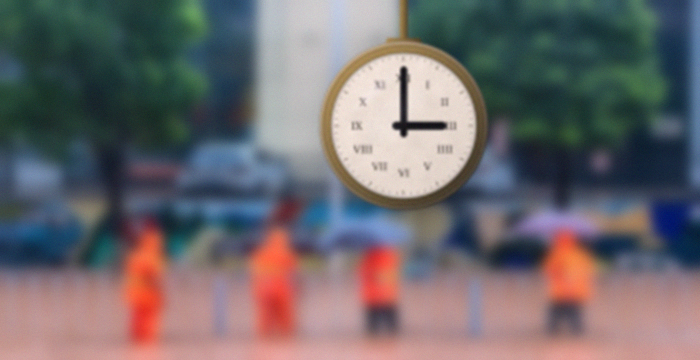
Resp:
3:00
